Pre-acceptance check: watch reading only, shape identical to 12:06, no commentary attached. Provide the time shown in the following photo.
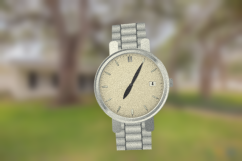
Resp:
7:05
